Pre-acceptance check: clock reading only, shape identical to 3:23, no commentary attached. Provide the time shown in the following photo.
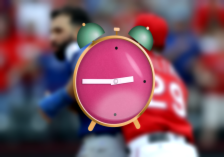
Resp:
2:45
